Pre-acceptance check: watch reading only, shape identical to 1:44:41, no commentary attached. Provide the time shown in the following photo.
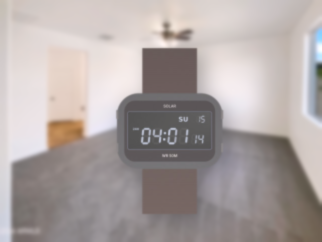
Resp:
4:01:14
